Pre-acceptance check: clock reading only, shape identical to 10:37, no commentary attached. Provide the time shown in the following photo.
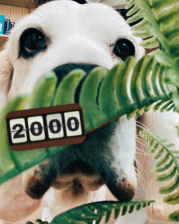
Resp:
20:00
